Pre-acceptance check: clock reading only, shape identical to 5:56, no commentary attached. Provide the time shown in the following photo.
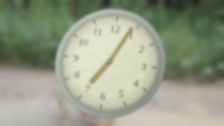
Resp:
7:04
